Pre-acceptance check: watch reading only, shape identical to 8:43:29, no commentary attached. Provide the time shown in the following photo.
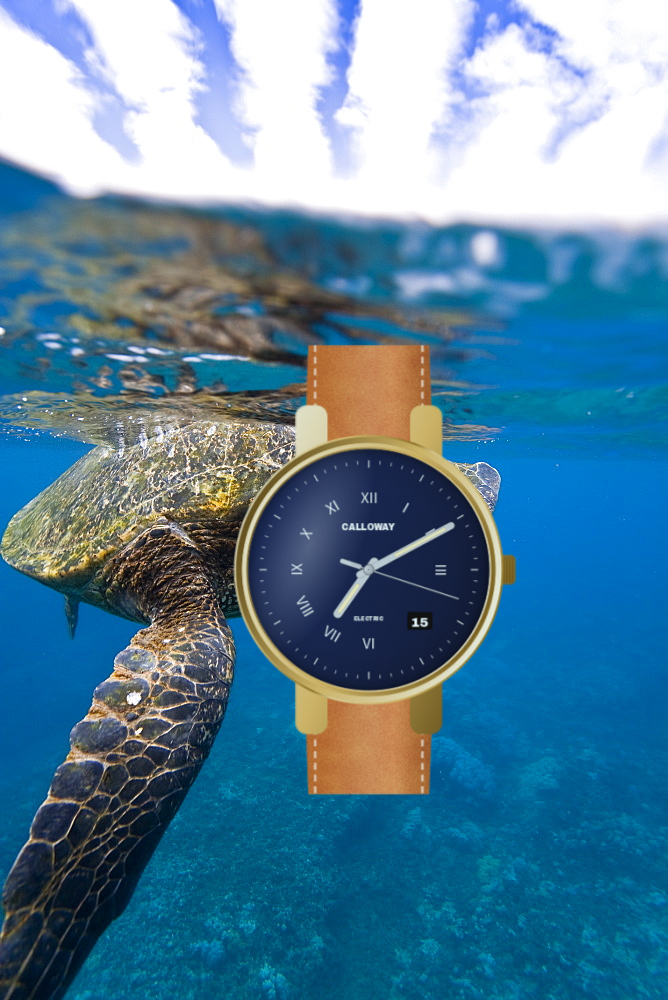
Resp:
7:10:18
